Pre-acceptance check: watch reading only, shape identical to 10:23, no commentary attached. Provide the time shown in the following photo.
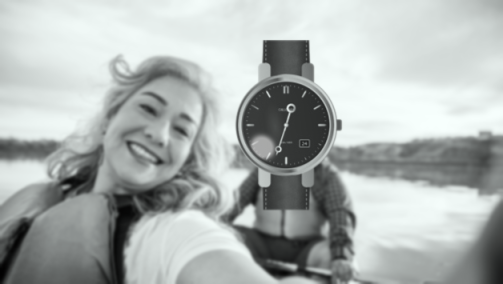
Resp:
12:33
